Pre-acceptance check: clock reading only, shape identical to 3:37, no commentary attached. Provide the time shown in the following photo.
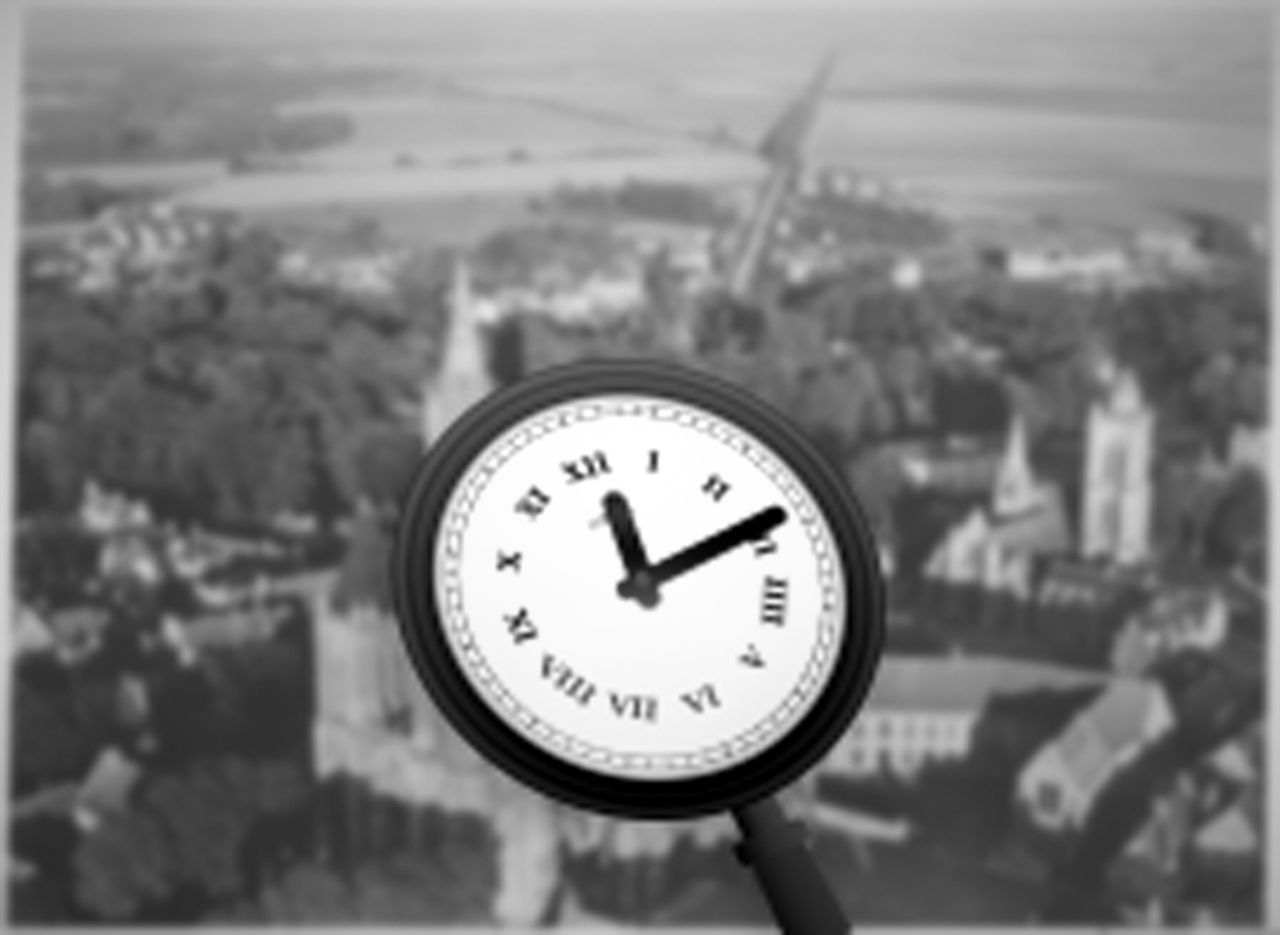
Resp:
12:14
